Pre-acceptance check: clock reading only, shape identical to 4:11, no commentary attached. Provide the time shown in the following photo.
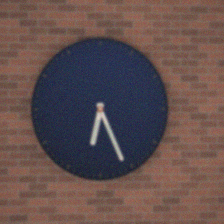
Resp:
6:26
